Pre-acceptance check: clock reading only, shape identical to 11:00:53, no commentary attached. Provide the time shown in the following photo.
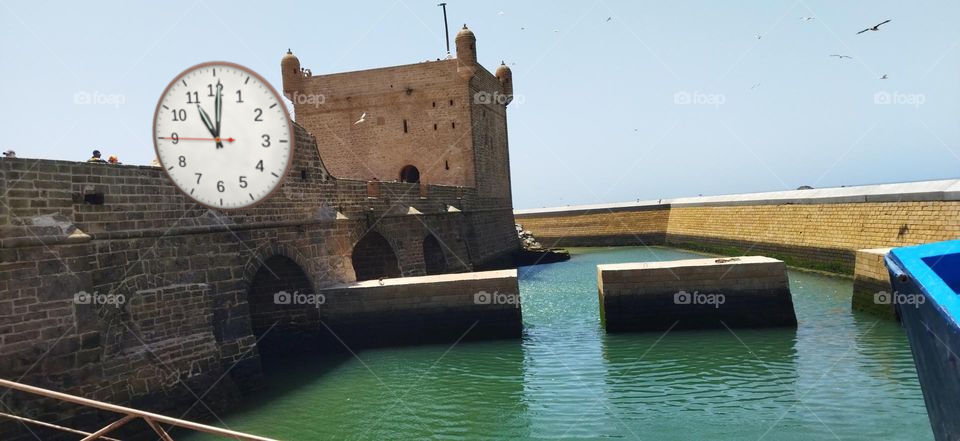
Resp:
11:00:45
